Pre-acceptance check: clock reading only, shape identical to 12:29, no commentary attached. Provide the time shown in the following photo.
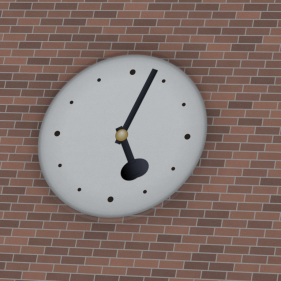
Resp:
5:03
